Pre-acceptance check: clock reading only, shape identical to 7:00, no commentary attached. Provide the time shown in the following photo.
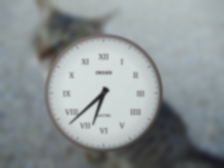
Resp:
6:38
